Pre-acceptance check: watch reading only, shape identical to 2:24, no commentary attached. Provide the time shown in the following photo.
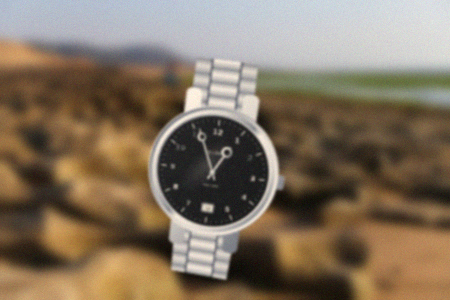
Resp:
12:56
